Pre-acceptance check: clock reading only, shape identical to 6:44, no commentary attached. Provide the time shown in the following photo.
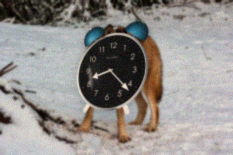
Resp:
8:22
